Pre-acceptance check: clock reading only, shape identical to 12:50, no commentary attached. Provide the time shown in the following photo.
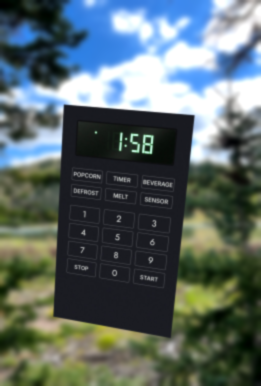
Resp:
1:58
